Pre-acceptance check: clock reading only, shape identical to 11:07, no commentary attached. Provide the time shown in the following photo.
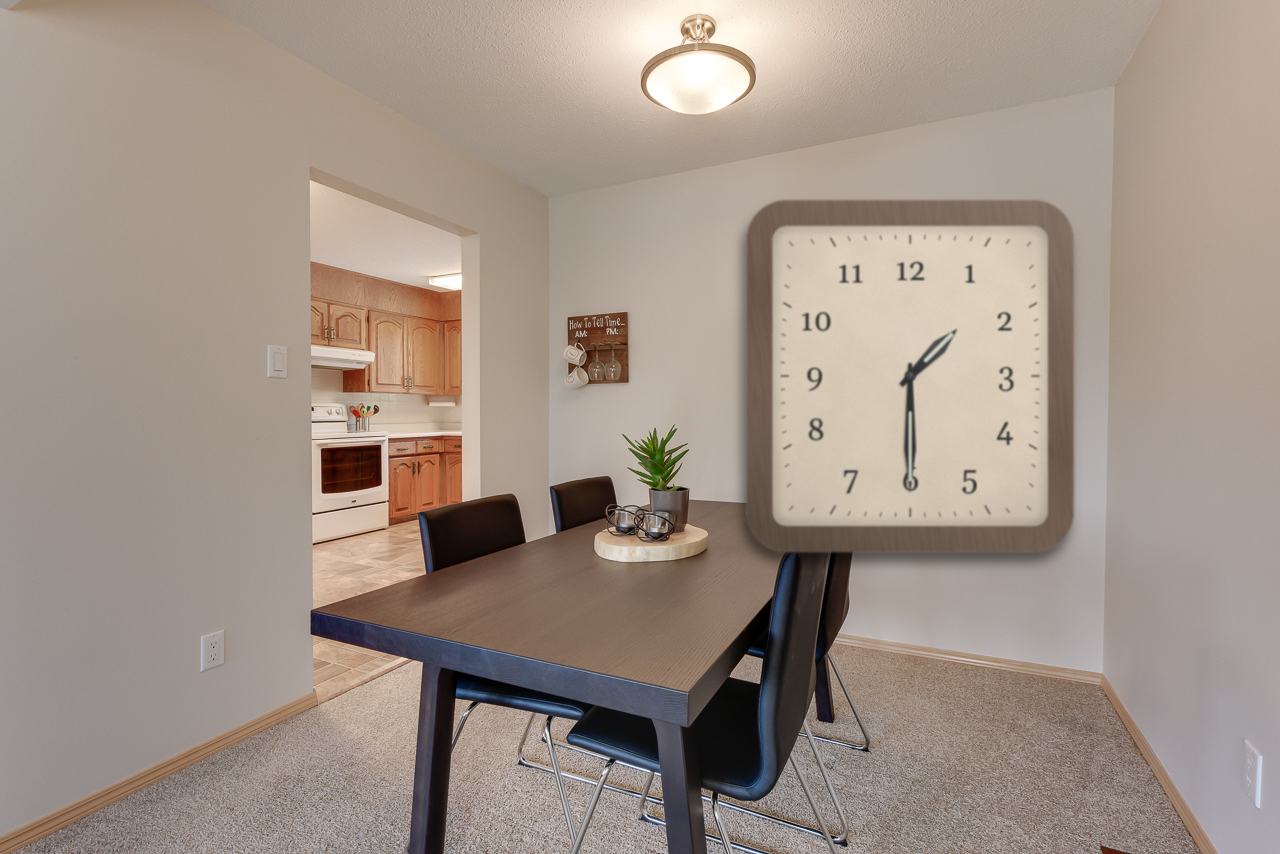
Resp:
1:30
